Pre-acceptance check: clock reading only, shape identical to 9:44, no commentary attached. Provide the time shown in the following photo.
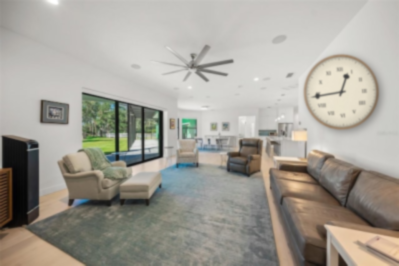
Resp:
12:44
